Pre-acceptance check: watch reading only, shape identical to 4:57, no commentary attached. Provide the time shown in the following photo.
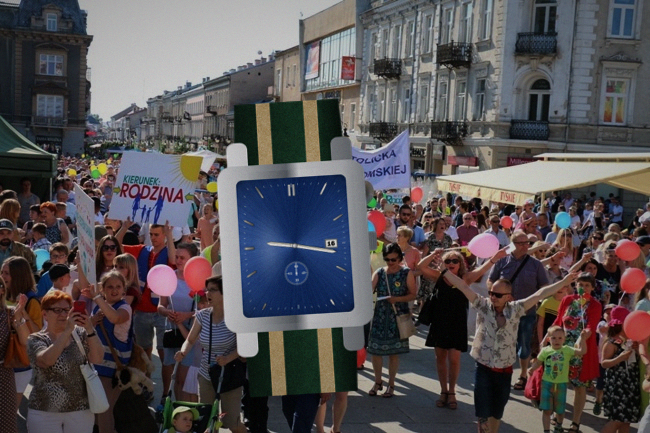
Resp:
9:17
